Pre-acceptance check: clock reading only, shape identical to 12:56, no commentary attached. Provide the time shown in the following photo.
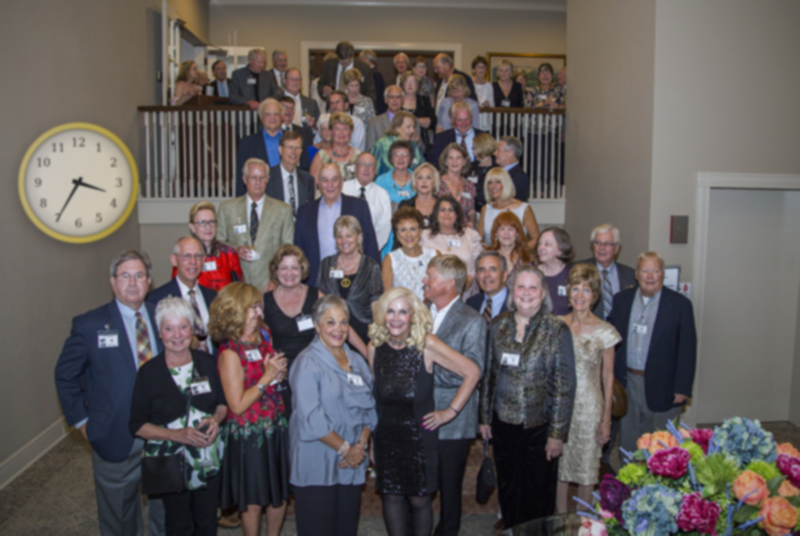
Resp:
3:35
